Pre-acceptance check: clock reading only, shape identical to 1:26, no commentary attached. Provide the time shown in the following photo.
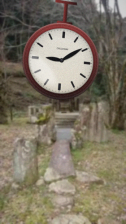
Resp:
9:09
